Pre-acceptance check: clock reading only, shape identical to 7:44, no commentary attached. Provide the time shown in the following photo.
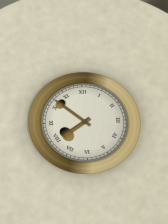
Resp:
7:52
